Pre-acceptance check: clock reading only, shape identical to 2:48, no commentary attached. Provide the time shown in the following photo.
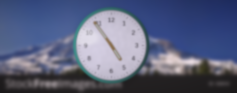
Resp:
4:54
